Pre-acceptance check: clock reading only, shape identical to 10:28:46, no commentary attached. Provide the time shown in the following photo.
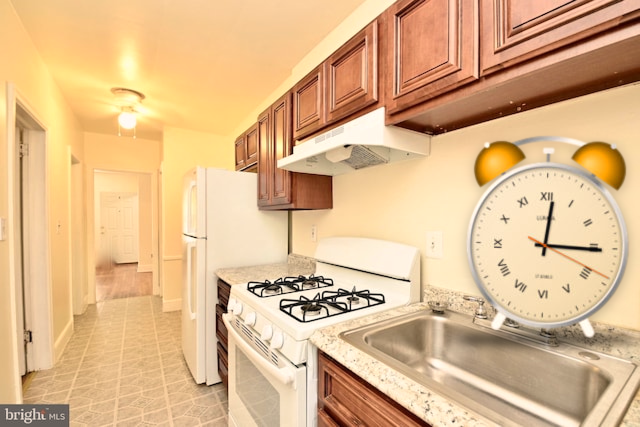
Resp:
12:15:19
